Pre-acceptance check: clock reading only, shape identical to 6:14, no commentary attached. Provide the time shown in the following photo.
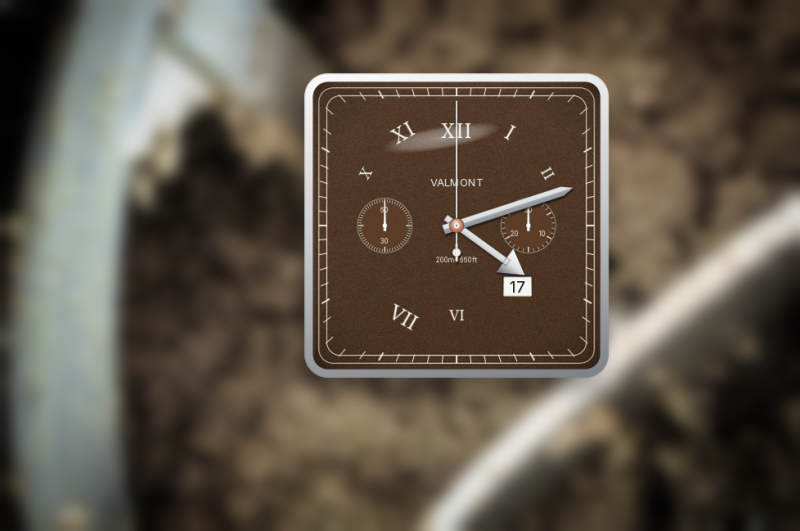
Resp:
4:12
